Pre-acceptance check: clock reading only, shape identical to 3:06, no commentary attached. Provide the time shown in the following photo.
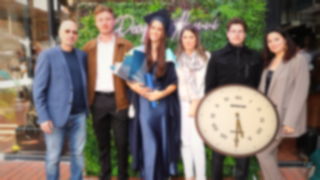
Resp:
5:30
